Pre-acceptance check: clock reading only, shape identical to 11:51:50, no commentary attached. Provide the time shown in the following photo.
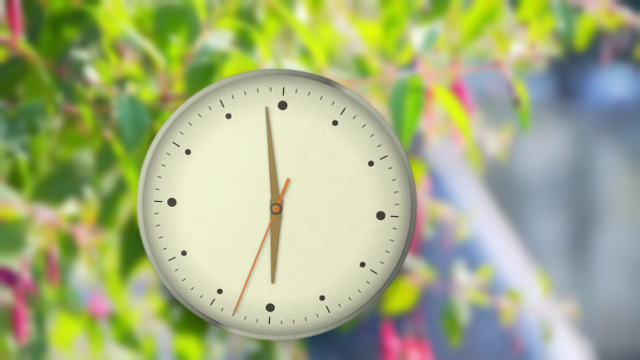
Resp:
5:58:33
